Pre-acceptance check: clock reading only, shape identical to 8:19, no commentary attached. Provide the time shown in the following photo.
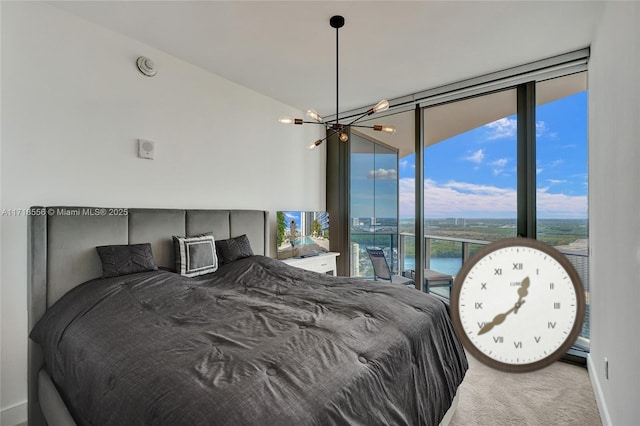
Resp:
12:39
